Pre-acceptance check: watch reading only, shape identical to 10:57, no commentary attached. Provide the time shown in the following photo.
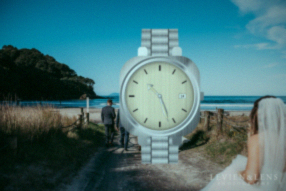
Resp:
10:27
